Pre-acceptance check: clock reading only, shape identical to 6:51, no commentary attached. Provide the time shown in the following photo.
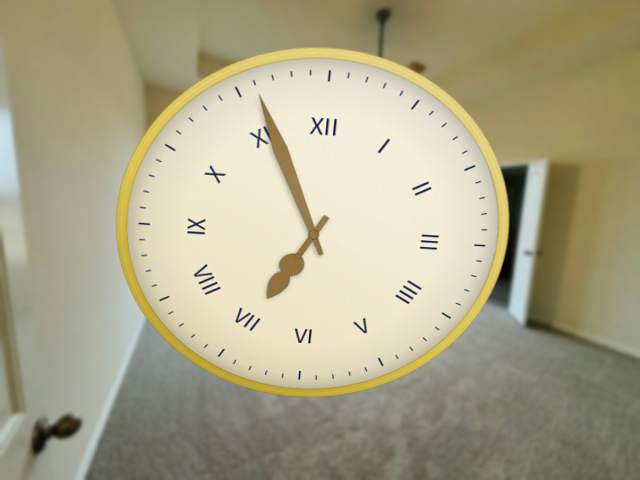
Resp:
6:56
